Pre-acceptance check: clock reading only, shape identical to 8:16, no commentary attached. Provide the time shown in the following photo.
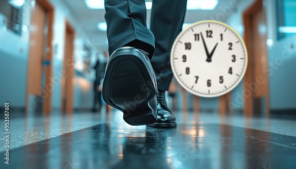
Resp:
12:57
